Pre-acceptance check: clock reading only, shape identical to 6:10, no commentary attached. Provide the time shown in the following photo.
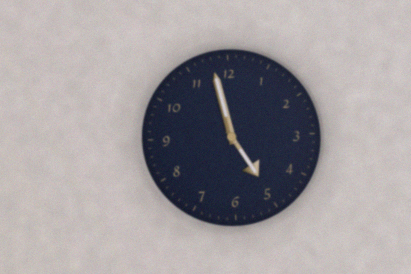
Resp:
4:58
